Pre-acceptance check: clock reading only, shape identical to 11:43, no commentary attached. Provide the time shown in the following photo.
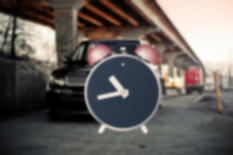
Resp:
10:43
